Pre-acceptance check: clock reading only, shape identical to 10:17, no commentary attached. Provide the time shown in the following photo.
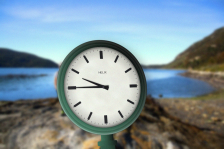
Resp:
9:45
